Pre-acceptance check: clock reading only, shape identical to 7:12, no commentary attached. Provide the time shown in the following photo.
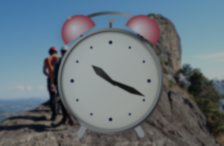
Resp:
10:19
